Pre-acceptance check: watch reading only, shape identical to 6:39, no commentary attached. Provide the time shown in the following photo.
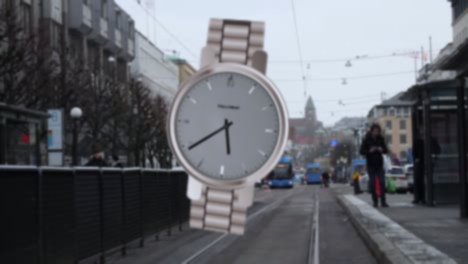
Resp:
5:39
